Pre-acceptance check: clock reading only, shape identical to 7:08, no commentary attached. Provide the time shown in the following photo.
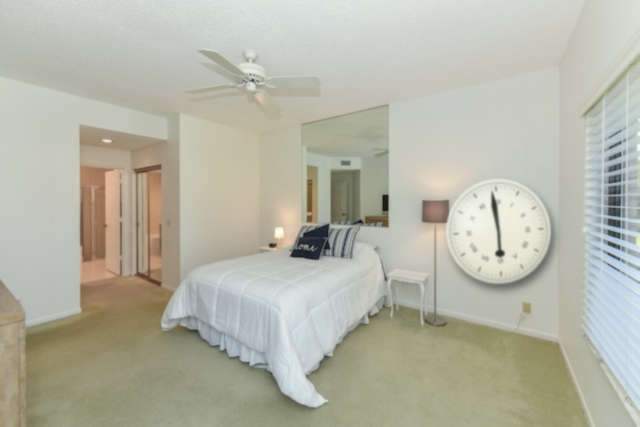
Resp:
5:59
